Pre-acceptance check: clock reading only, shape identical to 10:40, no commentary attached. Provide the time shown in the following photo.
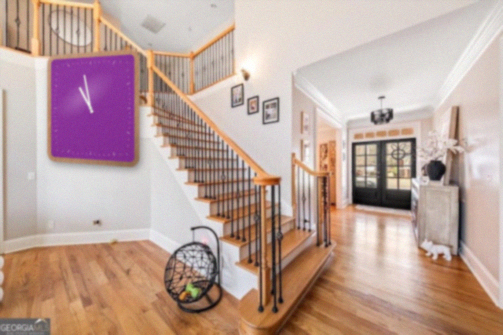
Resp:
10:58
